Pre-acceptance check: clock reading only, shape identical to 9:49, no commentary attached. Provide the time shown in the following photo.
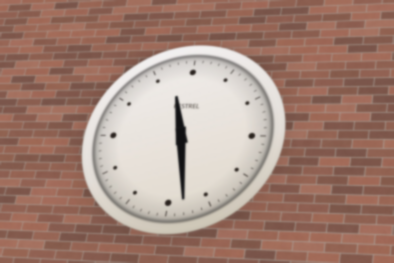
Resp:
11:28
